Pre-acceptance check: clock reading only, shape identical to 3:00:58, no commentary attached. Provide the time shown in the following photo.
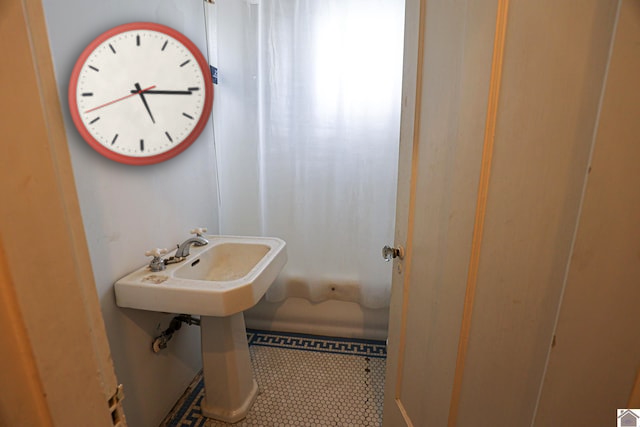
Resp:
5:15:42
